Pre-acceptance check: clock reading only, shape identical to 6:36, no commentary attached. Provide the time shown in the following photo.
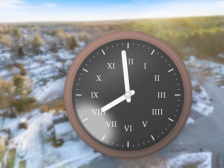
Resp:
7:59
